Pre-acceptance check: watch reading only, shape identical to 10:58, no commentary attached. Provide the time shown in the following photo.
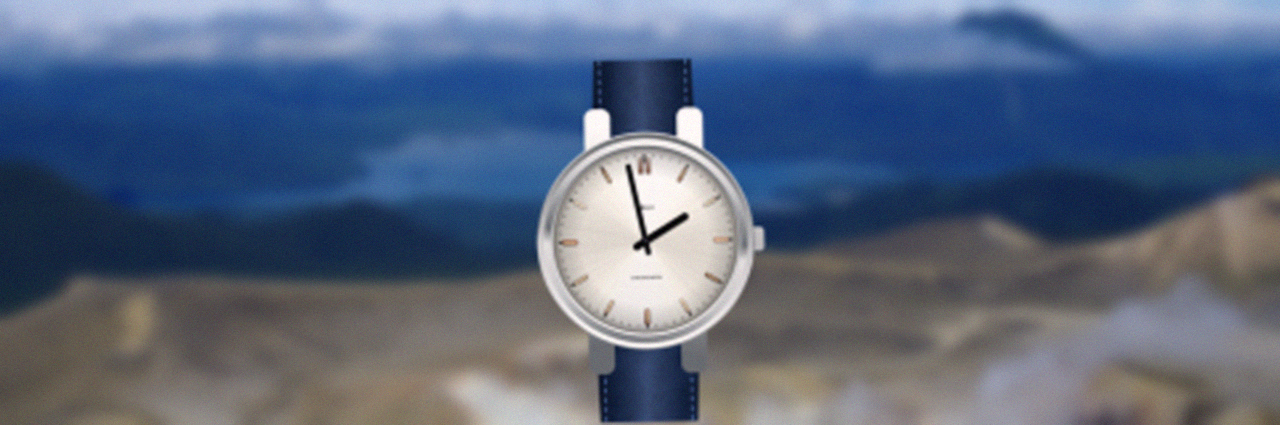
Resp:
1:58
